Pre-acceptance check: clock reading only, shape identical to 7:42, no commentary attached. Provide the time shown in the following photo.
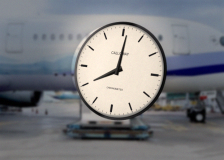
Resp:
8:01
